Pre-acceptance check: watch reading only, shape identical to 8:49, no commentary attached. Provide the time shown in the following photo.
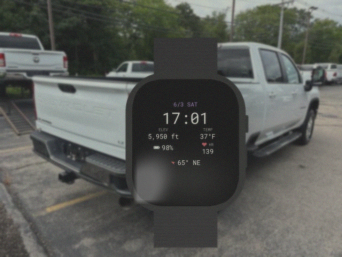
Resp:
17:01
